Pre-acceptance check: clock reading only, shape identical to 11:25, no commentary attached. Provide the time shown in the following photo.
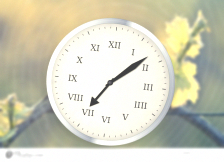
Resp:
7:08
